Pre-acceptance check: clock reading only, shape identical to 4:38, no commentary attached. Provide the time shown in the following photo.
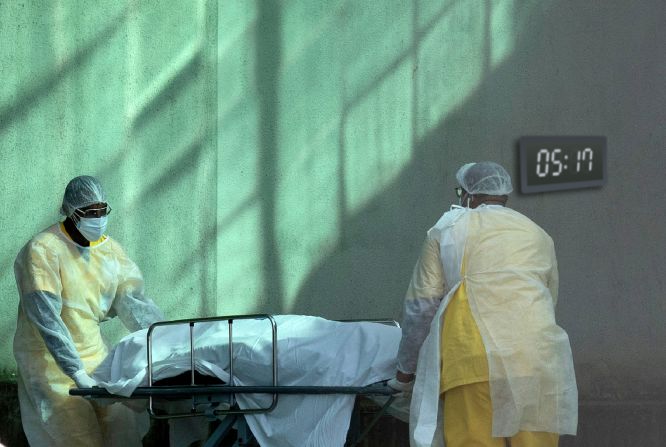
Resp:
5:17
